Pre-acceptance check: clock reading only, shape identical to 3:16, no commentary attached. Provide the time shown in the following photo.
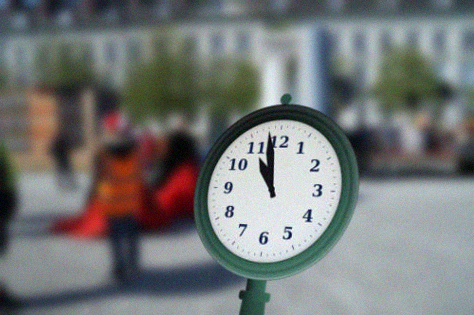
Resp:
10:58
